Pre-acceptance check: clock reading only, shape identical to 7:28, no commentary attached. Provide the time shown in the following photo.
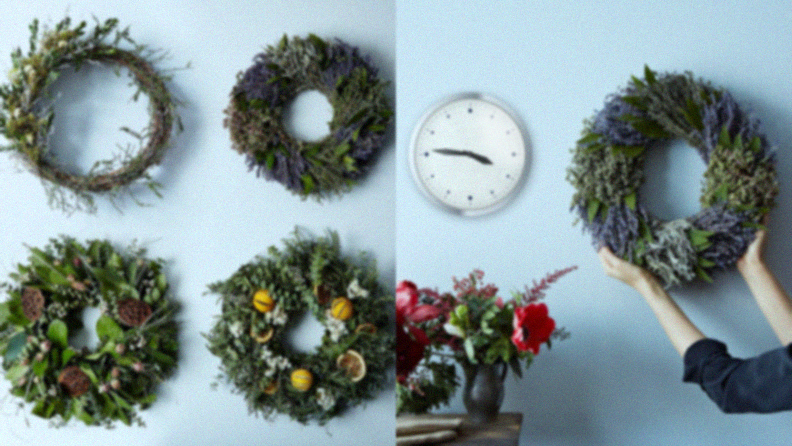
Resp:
3:46
